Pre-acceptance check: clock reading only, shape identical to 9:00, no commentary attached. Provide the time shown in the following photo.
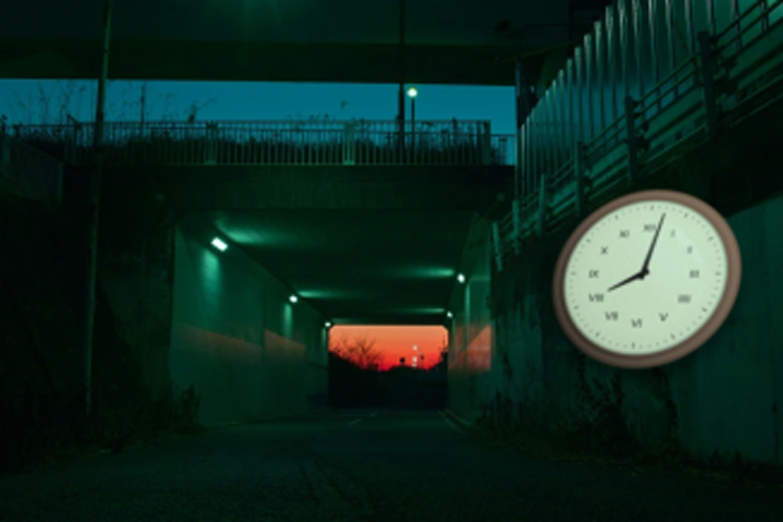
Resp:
8:02
